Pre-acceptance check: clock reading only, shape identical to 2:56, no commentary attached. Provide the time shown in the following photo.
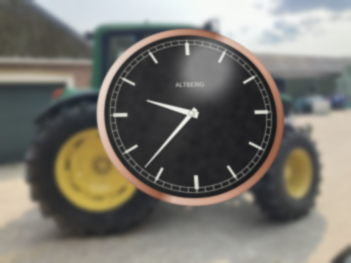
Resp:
9:37
